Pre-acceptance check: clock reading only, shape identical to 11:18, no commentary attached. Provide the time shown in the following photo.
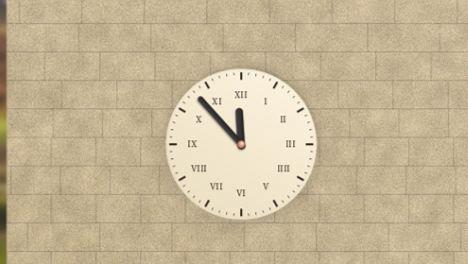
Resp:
11:53
